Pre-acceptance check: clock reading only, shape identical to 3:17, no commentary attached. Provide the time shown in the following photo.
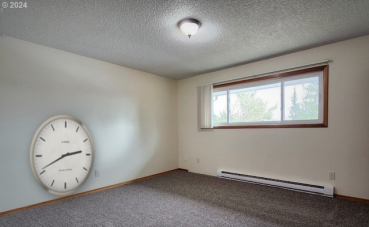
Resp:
2:41
